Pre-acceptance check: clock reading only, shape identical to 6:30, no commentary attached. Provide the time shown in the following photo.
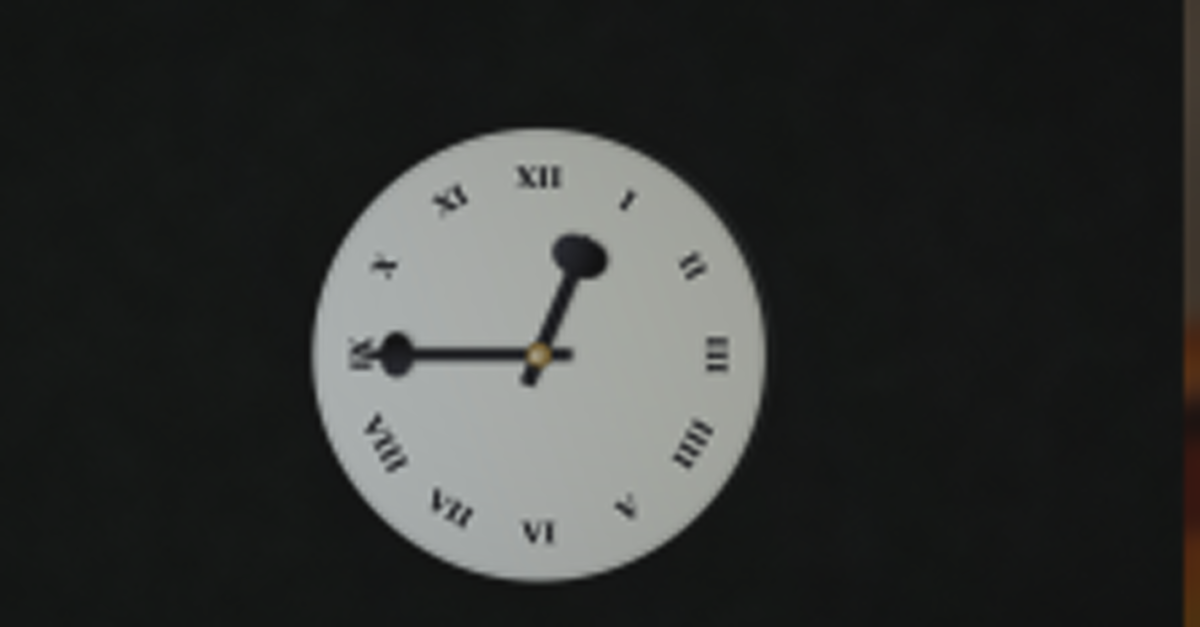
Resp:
12:45
